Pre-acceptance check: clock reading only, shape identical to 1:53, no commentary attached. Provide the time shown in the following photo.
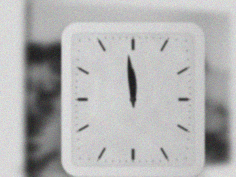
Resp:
11:59
